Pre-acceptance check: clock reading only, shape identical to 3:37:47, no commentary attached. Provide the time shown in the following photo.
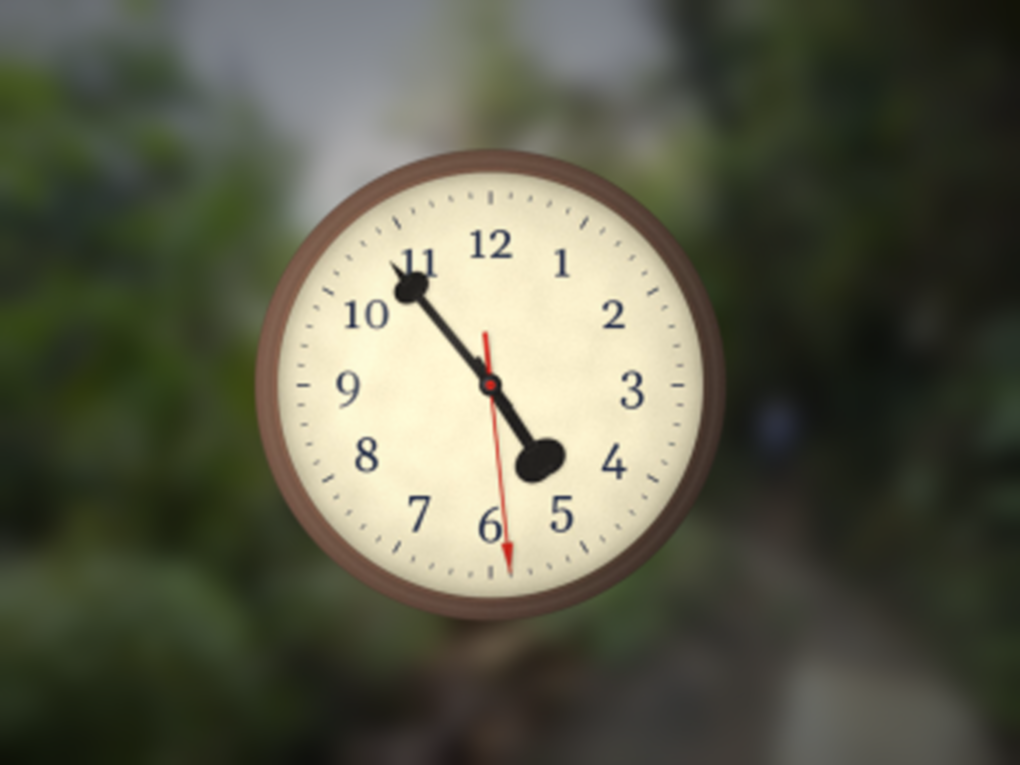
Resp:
4:53:29
